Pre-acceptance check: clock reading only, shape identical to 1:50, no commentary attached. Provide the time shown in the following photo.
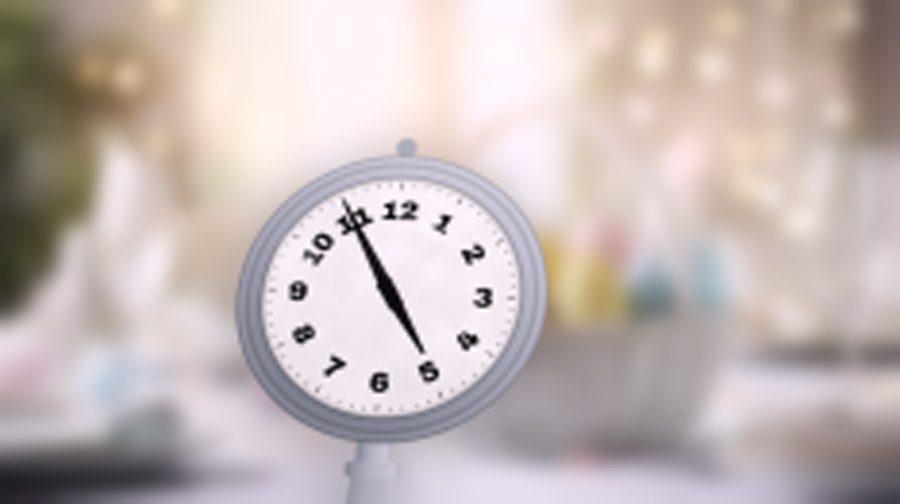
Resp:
4:55
